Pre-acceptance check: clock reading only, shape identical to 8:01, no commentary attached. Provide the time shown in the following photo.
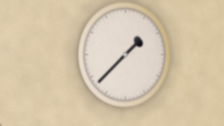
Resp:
1:38
